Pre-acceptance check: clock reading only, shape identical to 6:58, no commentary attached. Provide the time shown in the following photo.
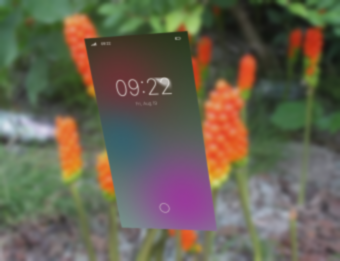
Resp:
9:22
